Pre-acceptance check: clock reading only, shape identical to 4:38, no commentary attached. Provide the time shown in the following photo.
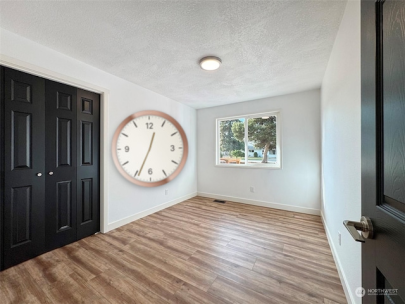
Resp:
12:34
